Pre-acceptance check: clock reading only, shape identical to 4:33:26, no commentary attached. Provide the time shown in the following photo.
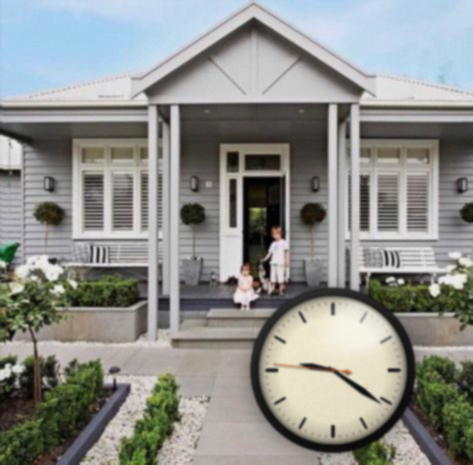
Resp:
9:20:46
